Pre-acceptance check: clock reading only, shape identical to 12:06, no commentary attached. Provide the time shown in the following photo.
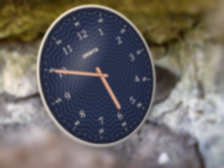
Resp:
5:50
